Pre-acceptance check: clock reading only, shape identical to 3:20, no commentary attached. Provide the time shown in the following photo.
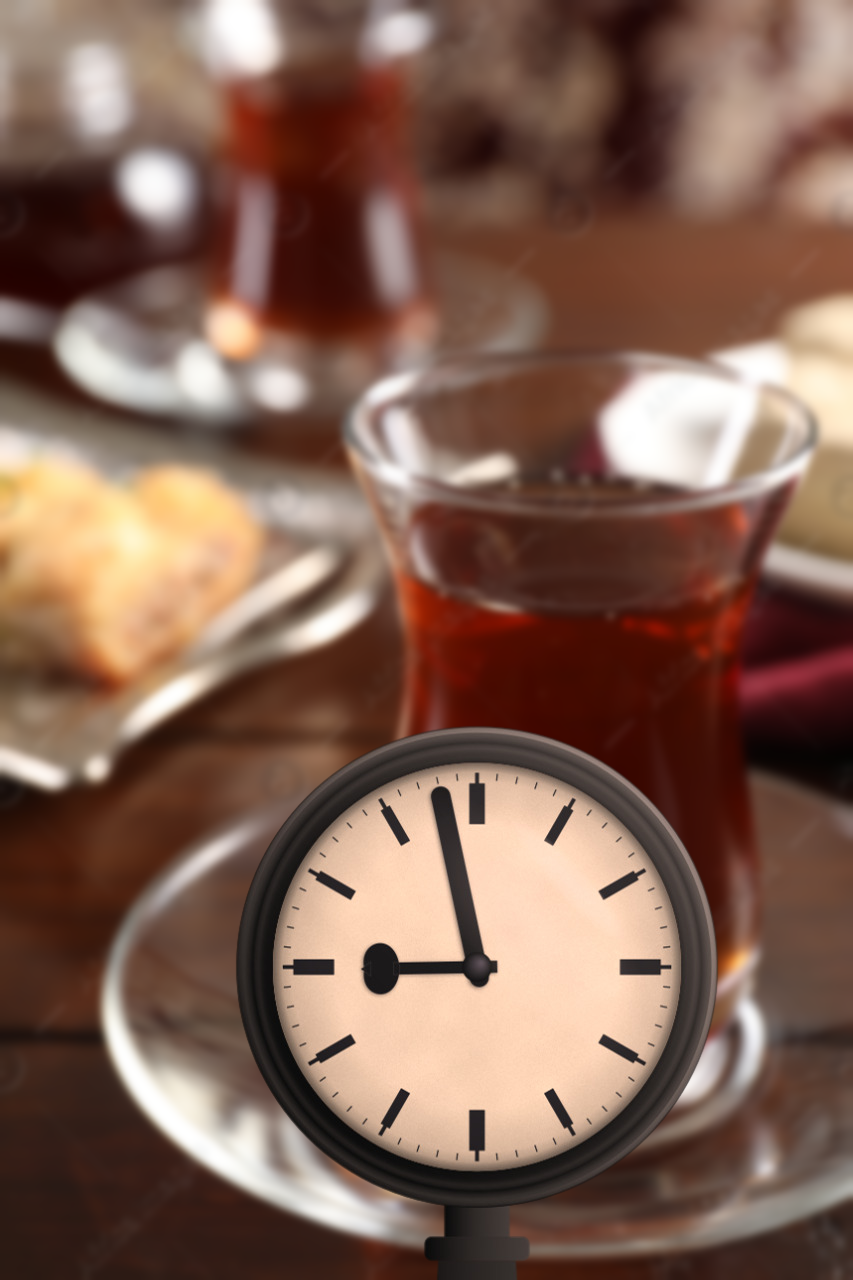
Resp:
8:58
